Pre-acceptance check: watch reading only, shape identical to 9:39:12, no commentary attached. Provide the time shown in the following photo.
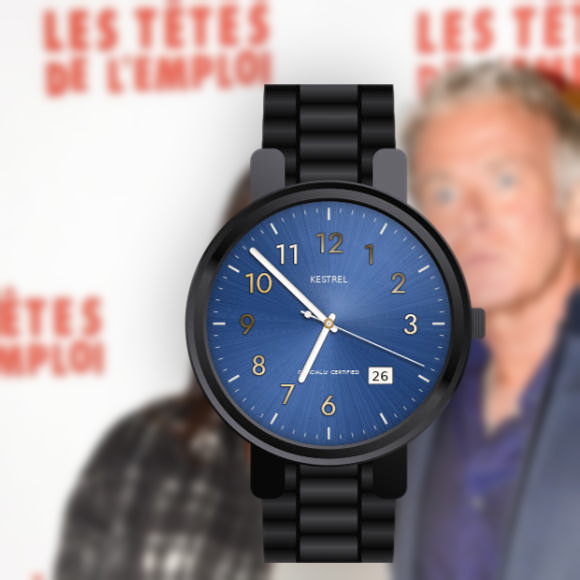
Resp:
6:52:19
